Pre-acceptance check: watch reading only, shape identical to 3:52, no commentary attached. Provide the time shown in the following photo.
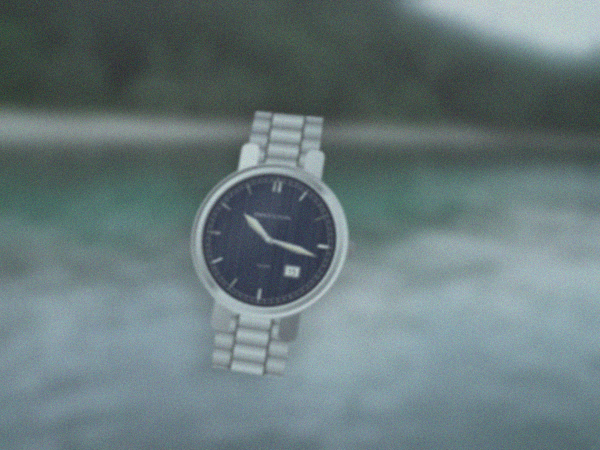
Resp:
10:17
